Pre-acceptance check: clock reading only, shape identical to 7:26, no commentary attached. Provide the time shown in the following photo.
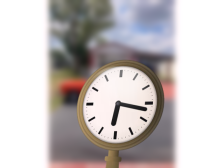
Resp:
6:17
